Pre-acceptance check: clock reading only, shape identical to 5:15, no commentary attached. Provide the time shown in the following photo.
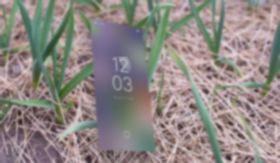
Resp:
12:03
